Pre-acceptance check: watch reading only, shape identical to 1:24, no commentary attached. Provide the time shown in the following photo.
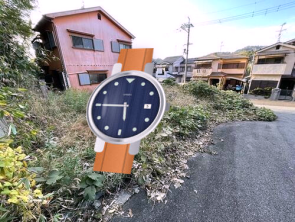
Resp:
5:45
